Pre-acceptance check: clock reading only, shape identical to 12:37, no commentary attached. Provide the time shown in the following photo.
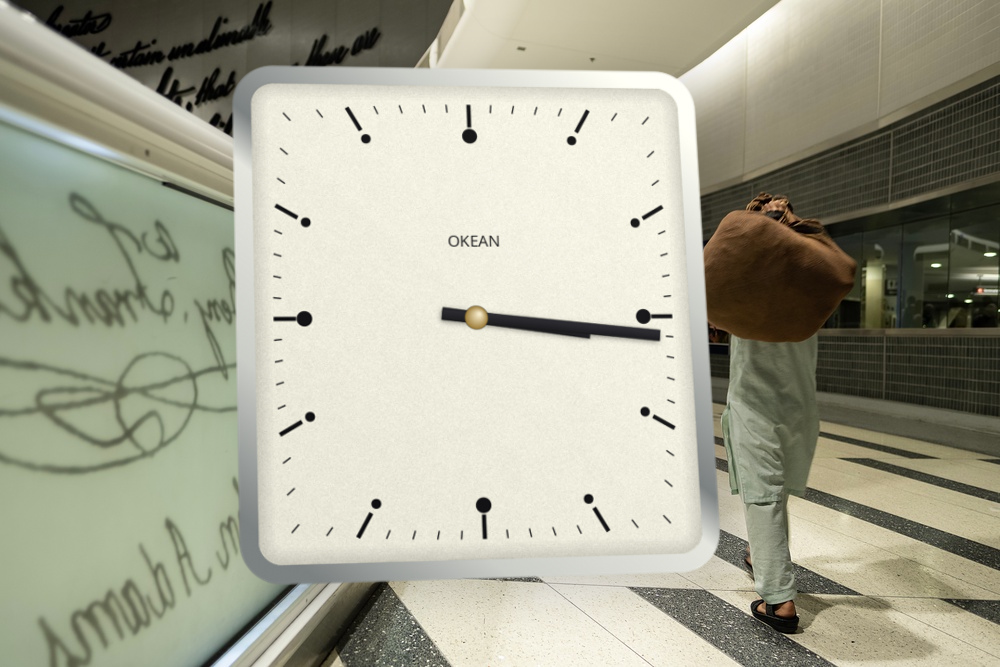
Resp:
3:16
